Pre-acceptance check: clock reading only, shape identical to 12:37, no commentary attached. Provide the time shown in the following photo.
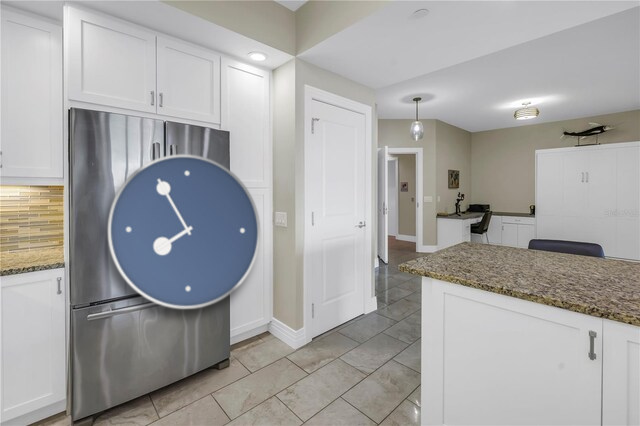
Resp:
7:55
